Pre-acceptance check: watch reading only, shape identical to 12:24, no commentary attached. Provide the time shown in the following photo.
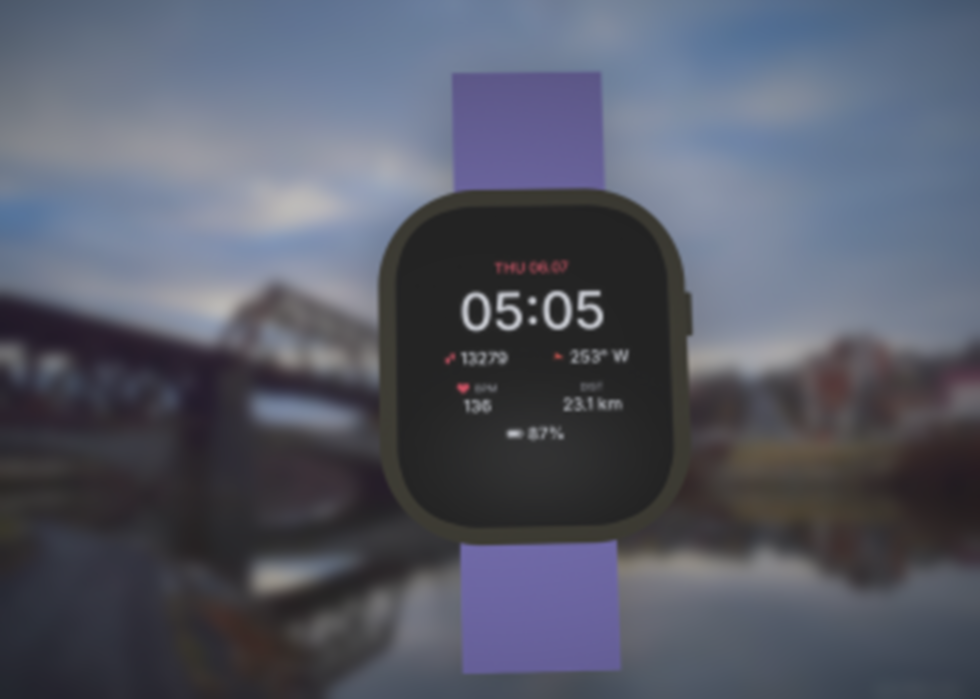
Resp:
5:05
